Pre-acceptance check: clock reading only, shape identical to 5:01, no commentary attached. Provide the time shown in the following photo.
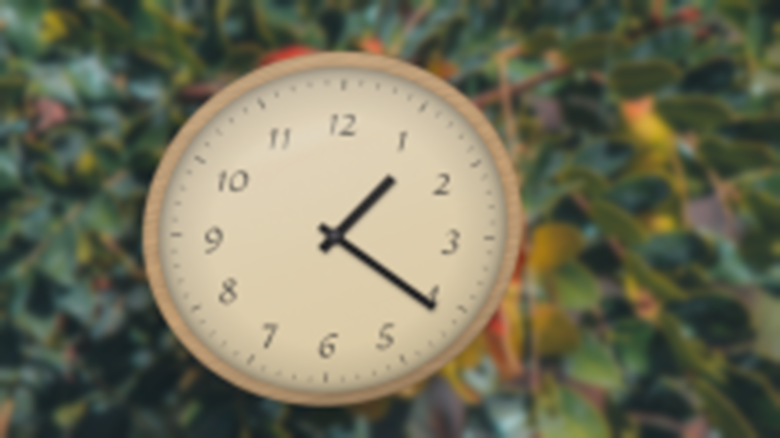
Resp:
1:21
